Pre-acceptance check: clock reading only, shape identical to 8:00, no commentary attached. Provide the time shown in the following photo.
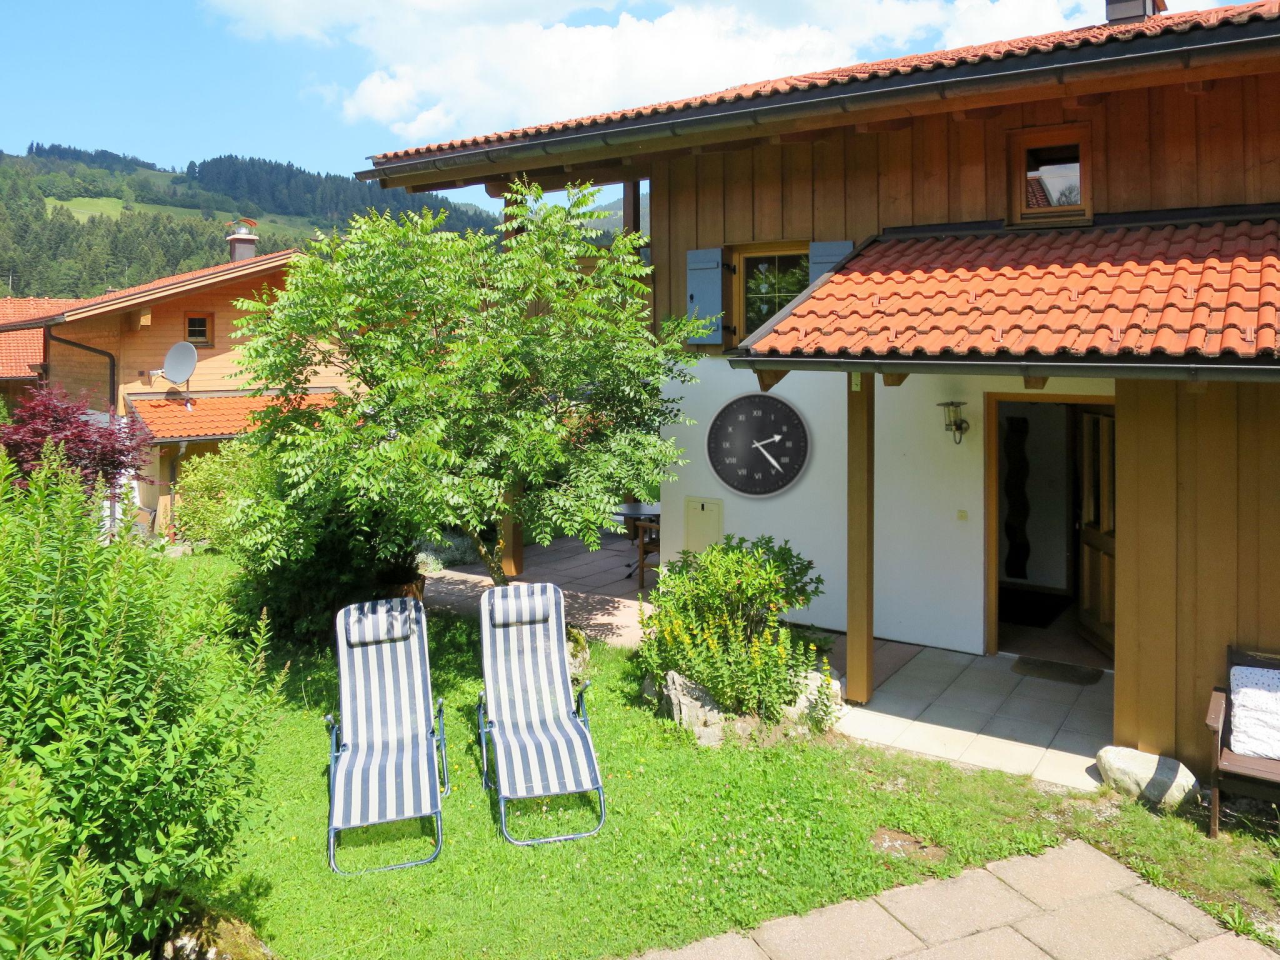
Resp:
2:23
